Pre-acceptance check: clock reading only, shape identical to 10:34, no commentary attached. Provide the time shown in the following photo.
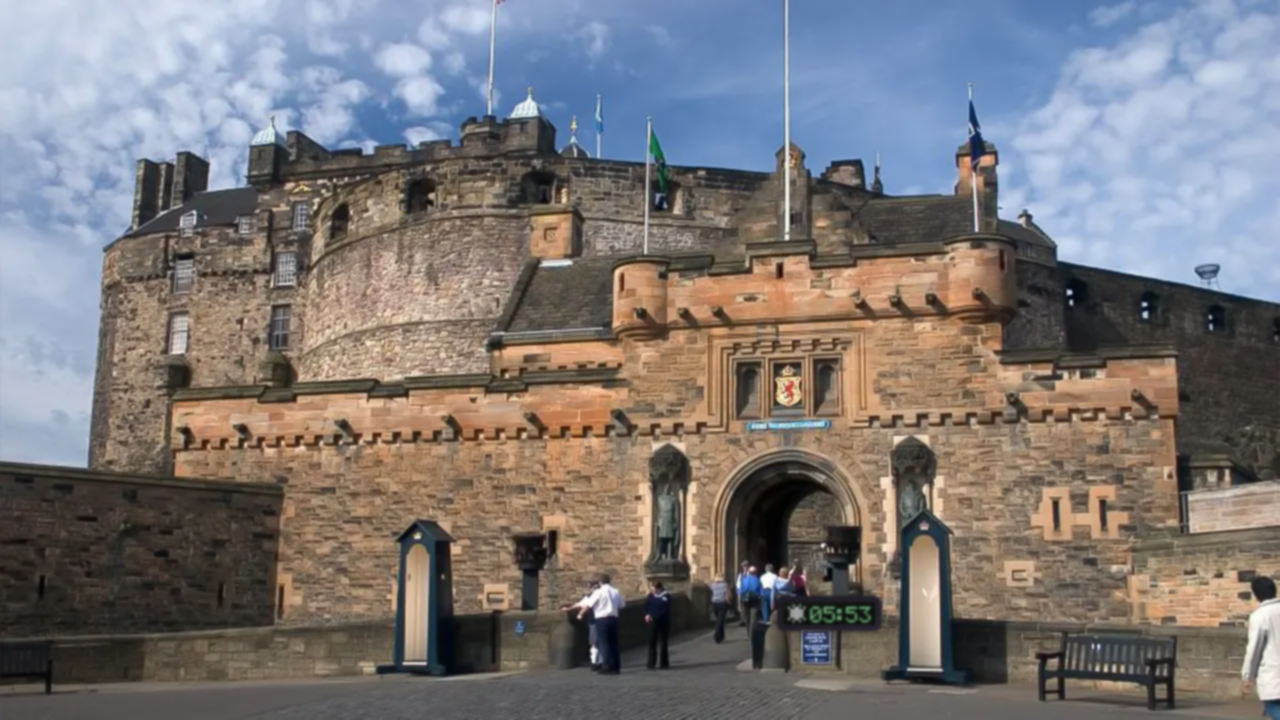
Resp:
5:53
